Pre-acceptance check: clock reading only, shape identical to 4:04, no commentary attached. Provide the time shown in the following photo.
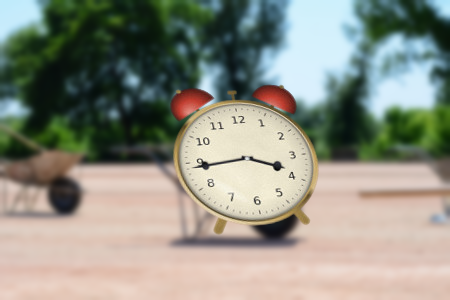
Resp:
3:44
